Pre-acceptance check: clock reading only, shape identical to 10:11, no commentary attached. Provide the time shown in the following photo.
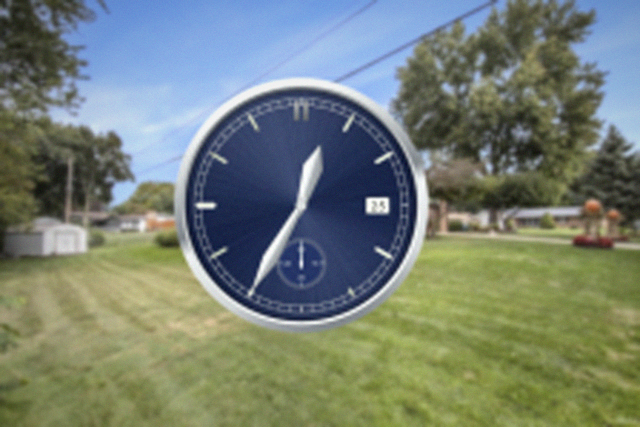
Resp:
12:35
